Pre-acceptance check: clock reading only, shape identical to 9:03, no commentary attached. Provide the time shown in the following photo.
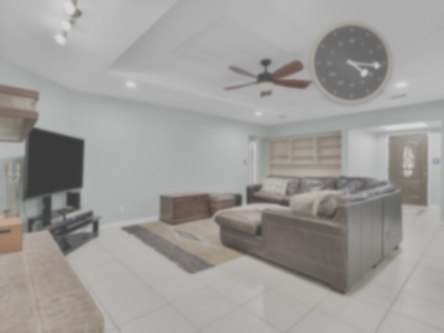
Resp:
4:16
